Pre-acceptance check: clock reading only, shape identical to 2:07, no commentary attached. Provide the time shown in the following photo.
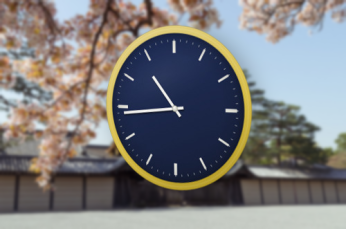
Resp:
10:44
